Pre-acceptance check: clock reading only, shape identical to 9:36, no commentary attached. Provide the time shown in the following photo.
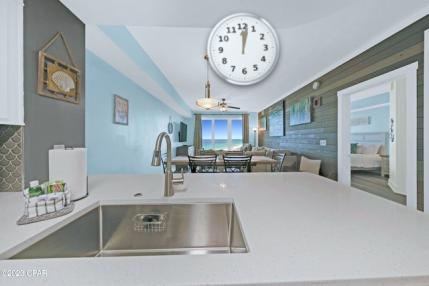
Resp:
12:02
